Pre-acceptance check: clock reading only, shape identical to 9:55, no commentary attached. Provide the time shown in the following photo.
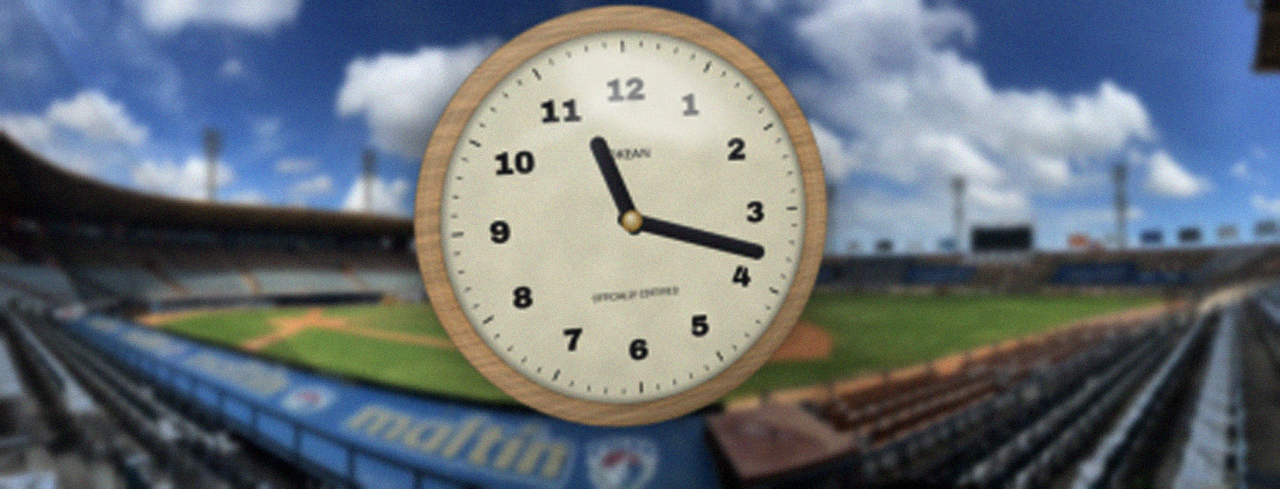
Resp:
11:18
